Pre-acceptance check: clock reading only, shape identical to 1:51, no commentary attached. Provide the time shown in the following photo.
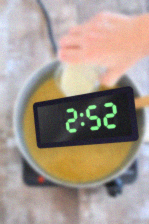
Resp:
2:52
